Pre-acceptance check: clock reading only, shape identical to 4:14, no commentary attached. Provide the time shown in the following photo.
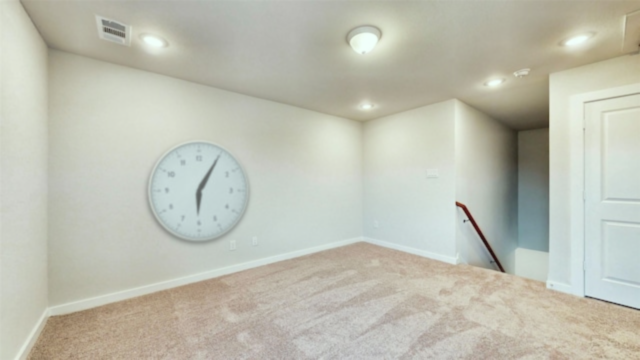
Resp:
6:05
